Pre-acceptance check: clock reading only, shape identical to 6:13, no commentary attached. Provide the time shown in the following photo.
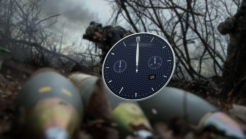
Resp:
12:00
